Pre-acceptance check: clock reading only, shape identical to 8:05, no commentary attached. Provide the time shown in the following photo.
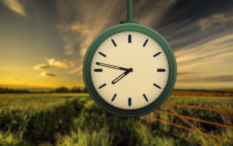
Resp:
7:47
